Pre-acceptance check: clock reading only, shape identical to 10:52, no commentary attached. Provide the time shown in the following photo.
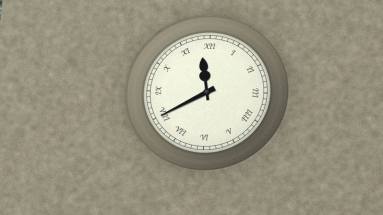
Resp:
11:40
